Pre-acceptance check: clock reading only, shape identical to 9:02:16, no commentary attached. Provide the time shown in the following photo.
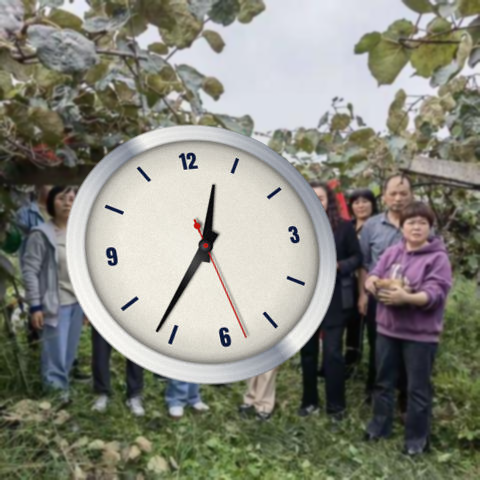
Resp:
12:36:28
